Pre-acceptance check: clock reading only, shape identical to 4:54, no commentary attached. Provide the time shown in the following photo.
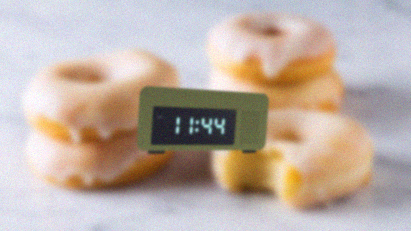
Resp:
11:44
